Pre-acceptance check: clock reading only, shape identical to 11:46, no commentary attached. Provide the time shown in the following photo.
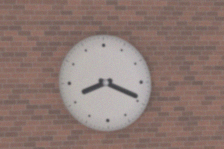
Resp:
8:19
